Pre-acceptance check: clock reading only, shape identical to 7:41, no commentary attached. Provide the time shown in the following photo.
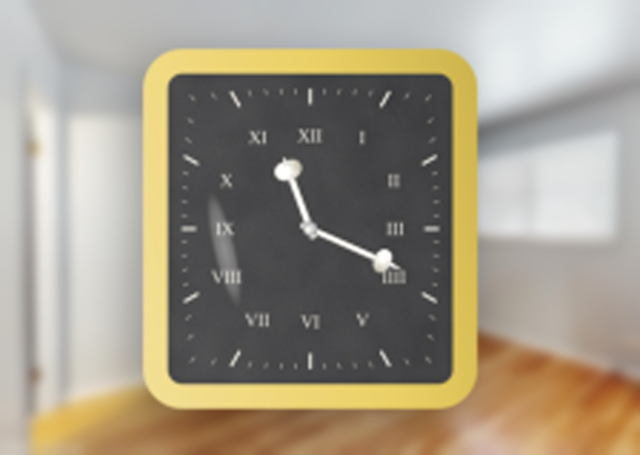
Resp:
11:19
